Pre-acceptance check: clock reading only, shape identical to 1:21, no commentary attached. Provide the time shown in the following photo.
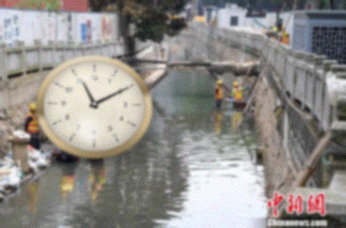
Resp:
11:10
